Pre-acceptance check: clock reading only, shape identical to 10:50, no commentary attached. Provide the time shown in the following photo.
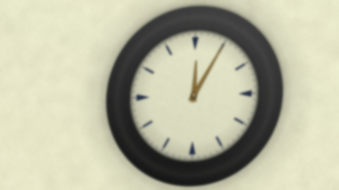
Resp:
12:05
